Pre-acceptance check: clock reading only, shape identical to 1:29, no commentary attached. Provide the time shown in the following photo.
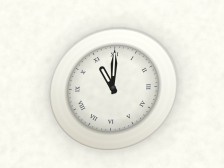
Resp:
11:00
